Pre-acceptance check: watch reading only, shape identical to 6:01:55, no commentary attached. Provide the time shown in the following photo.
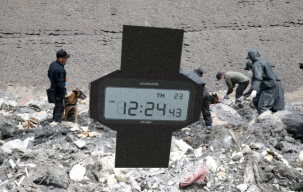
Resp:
12:24:43
